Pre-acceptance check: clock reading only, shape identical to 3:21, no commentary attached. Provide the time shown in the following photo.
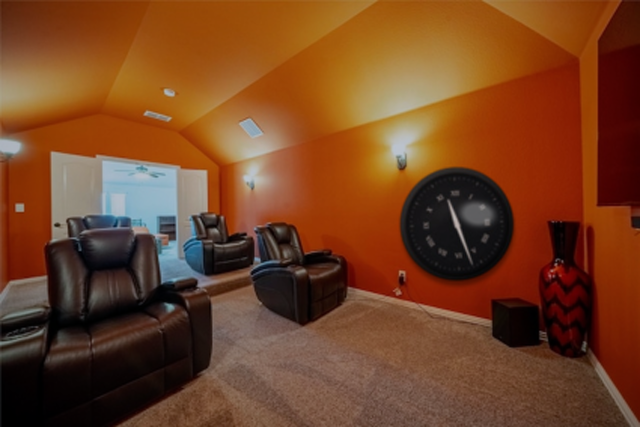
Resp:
11:27
